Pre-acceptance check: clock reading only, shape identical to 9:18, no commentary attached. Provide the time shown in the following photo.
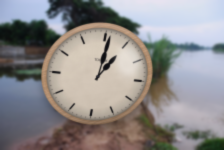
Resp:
1:01
